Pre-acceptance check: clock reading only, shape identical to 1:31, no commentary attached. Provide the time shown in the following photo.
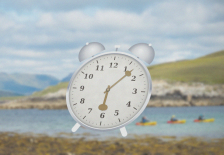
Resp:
6:07
